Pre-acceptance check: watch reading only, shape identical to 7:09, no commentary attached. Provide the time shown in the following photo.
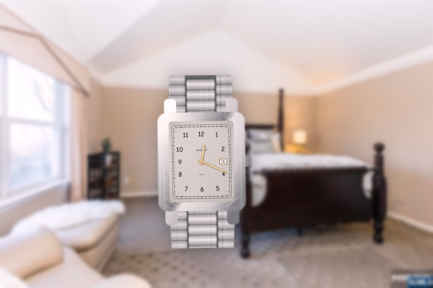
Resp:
12:19
